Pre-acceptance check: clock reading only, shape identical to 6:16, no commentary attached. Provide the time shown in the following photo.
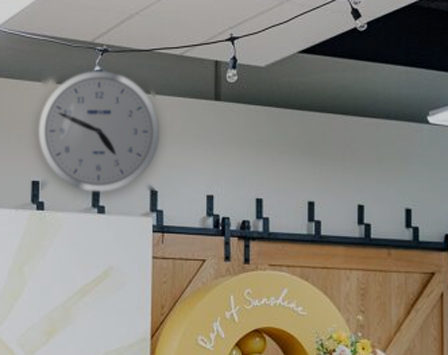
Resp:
4:49
